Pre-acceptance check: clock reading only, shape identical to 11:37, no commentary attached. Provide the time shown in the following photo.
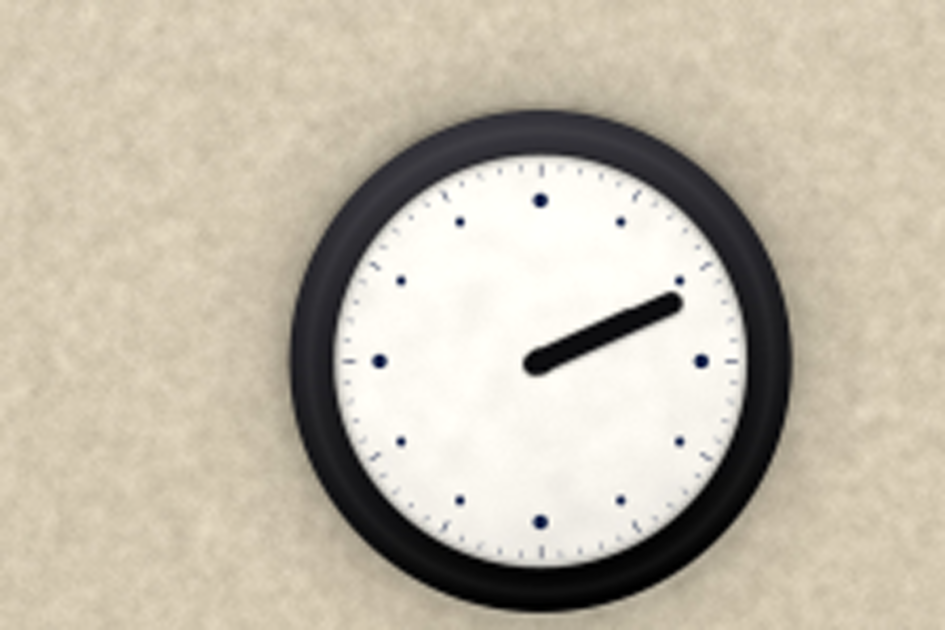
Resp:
2:11
